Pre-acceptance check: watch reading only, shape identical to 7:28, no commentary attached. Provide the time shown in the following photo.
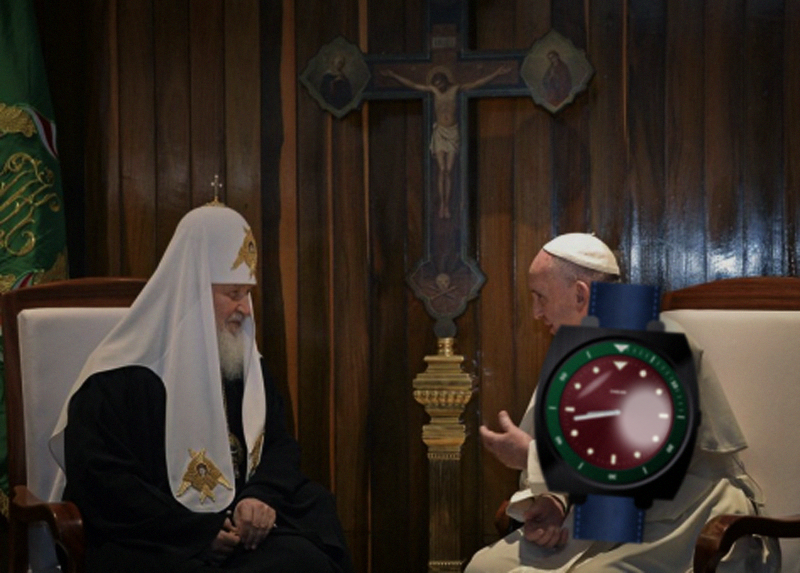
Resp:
8:43
